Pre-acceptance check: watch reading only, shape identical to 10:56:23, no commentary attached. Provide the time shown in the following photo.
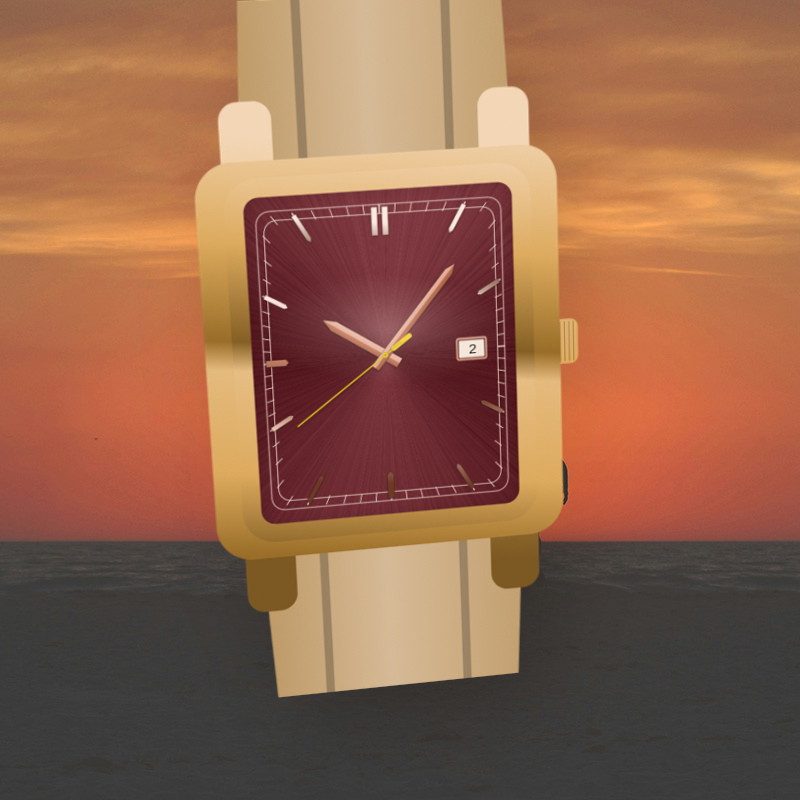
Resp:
10:06:39
